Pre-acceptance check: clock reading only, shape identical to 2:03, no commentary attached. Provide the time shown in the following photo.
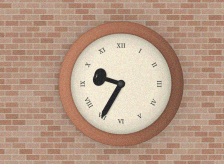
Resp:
9:35
